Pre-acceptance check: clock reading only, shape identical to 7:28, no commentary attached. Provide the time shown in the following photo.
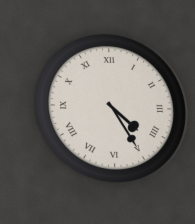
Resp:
4:25
